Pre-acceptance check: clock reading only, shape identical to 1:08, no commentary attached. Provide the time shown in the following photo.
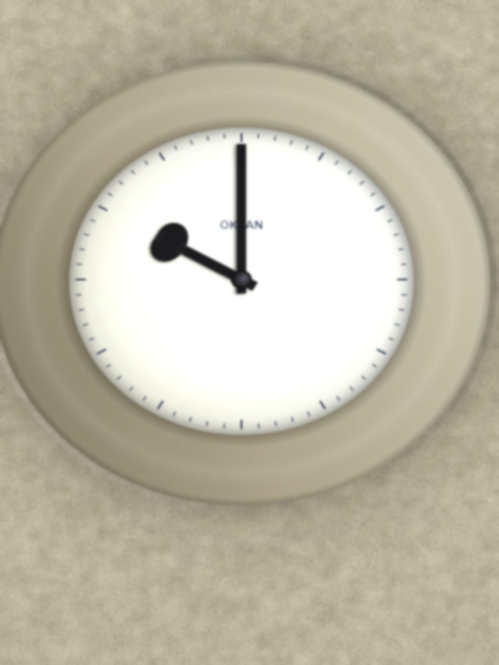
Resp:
10:00
